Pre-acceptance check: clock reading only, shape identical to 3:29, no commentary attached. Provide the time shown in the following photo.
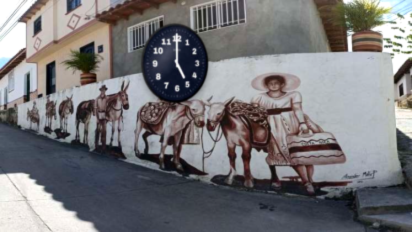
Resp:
5:00
